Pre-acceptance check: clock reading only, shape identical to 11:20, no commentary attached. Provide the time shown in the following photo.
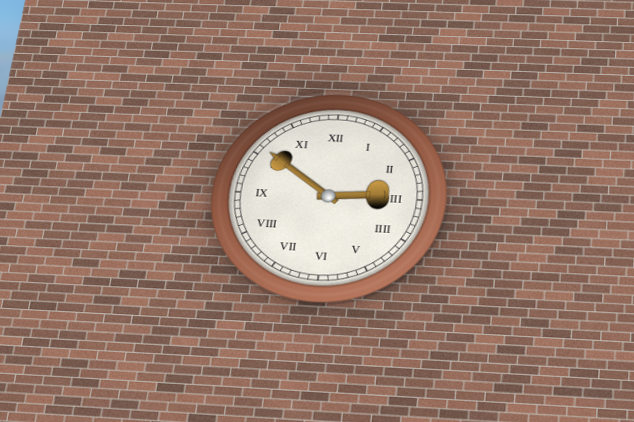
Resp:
2:51
